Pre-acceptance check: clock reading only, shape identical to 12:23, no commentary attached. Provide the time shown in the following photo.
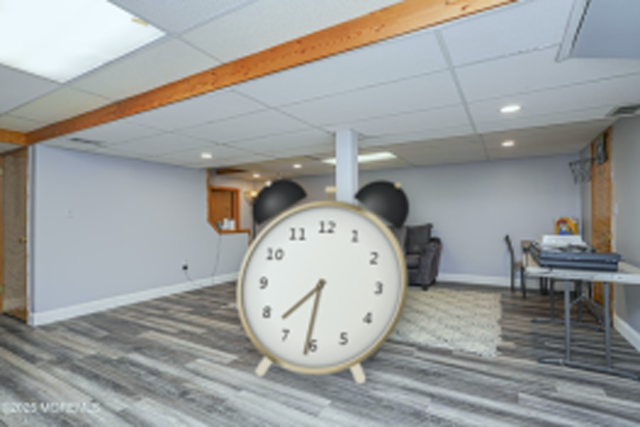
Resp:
7:31
